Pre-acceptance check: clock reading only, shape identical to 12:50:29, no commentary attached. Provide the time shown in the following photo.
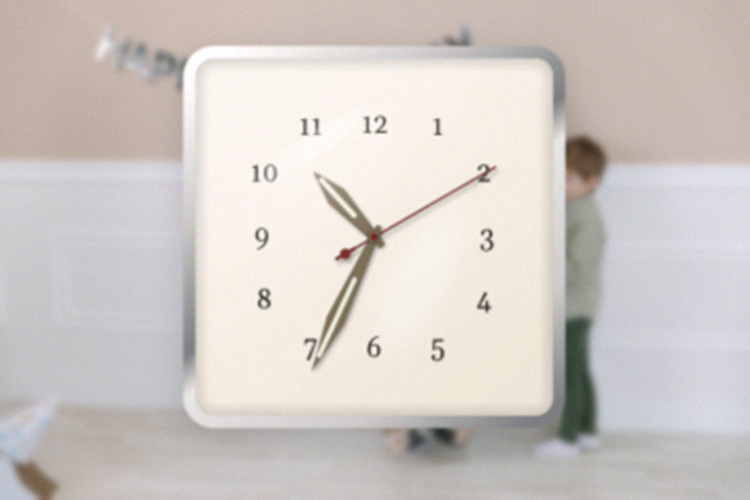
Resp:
10:34:10
